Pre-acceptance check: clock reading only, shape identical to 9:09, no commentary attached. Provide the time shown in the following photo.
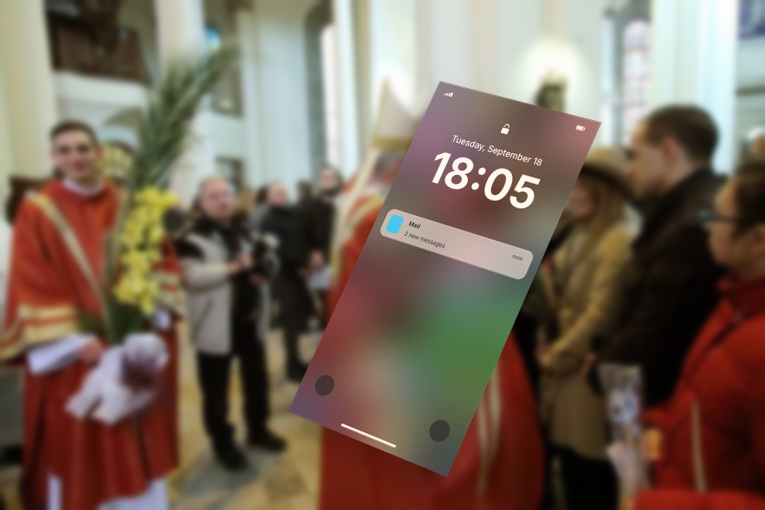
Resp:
18:05
